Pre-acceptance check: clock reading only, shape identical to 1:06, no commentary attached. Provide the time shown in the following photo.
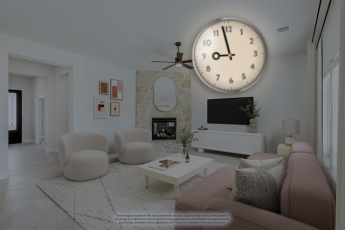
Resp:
8:58
